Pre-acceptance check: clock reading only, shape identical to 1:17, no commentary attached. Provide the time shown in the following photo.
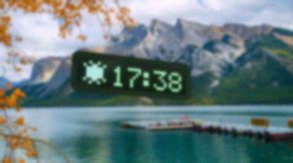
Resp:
17:38
